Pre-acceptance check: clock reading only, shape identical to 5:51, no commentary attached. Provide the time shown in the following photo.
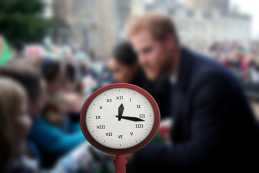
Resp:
12:17
